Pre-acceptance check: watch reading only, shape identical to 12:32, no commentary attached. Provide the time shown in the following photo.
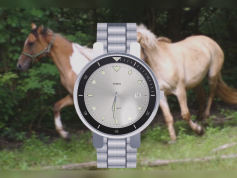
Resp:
6:31
